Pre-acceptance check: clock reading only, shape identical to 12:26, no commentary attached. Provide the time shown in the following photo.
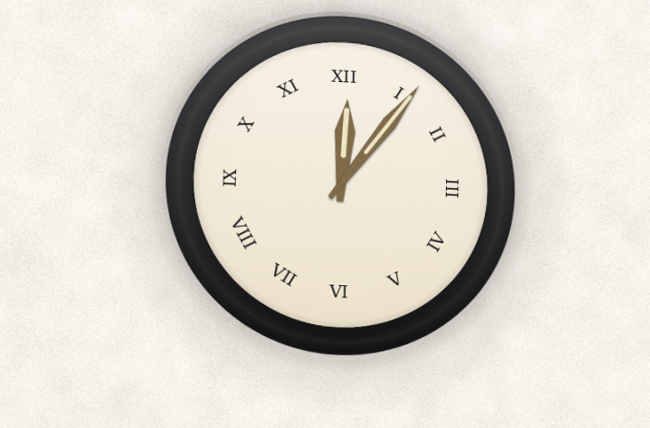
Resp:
12:06
